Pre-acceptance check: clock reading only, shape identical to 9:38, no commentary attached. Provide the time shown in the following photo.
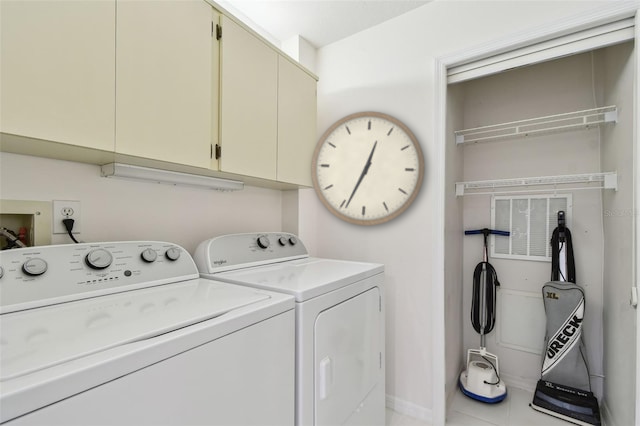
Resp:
12:34
